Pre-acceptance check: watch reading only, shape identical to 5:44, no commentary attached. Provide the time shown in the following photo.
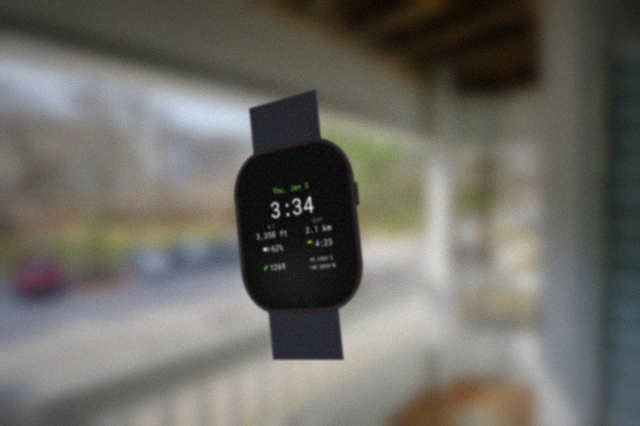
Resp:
3:34
